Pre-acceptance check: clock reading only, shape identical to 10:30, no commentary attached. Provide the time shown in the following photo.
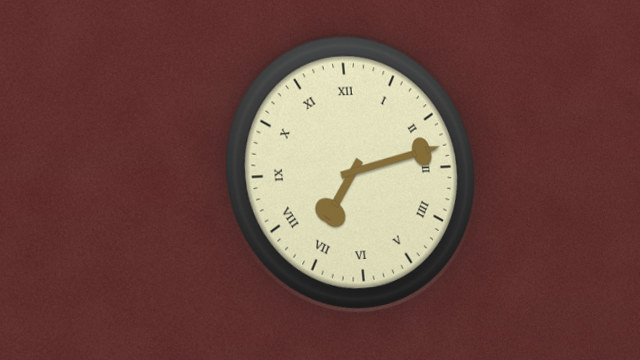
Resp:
7:13
